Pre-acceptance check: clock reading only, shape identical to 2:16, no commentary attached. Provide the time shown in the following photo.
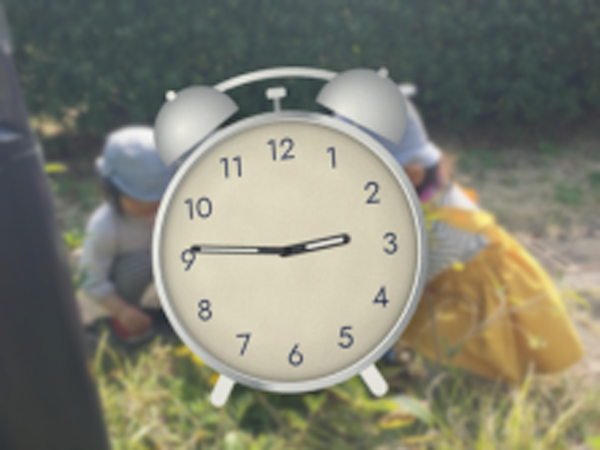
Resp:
2:46
